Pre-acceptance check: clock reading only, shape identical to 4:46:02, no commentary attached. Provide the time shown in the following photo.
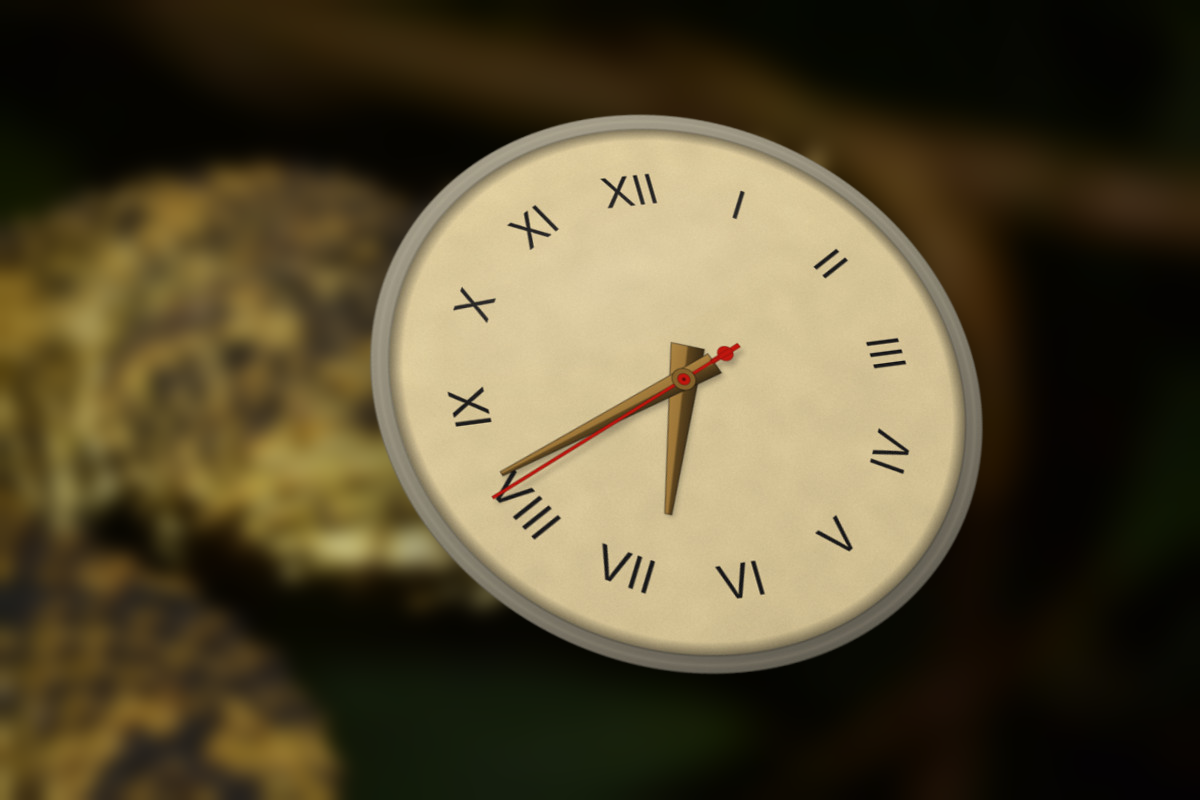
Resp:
6:41:41
